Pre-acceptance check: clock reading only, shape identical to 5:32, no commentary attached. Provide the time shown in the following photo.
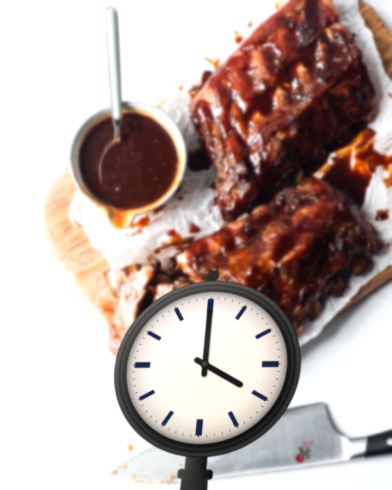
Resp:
4:00
